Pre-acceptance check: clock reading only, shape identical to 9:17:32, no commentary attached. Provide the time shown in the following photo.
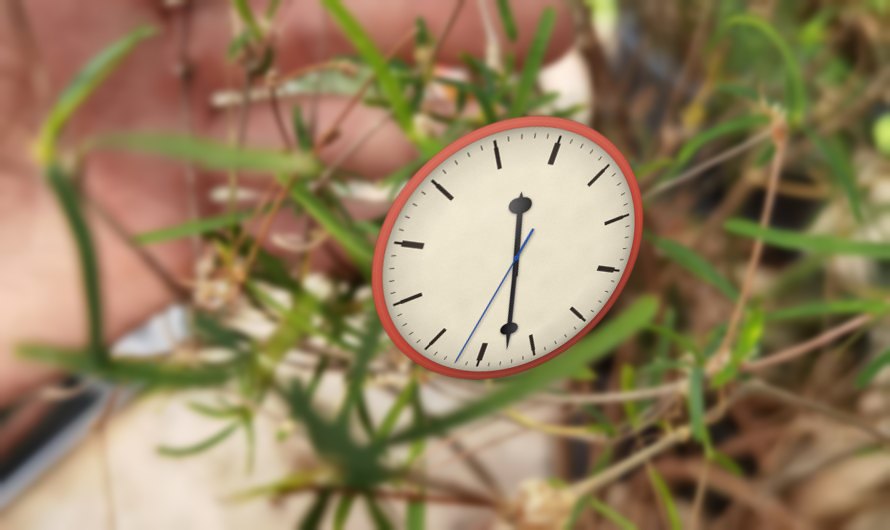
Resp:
11:27:32
